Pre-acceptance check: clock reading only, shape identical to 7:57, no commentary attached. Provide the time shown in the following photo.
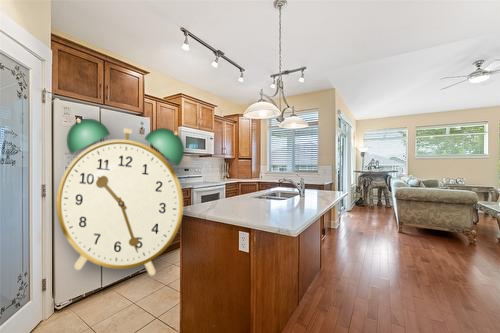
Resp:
10:26
